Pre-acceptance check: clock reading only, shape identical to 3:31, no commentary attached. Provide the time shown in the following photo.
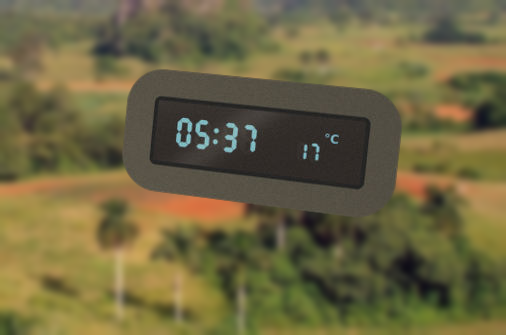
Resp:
5:37
